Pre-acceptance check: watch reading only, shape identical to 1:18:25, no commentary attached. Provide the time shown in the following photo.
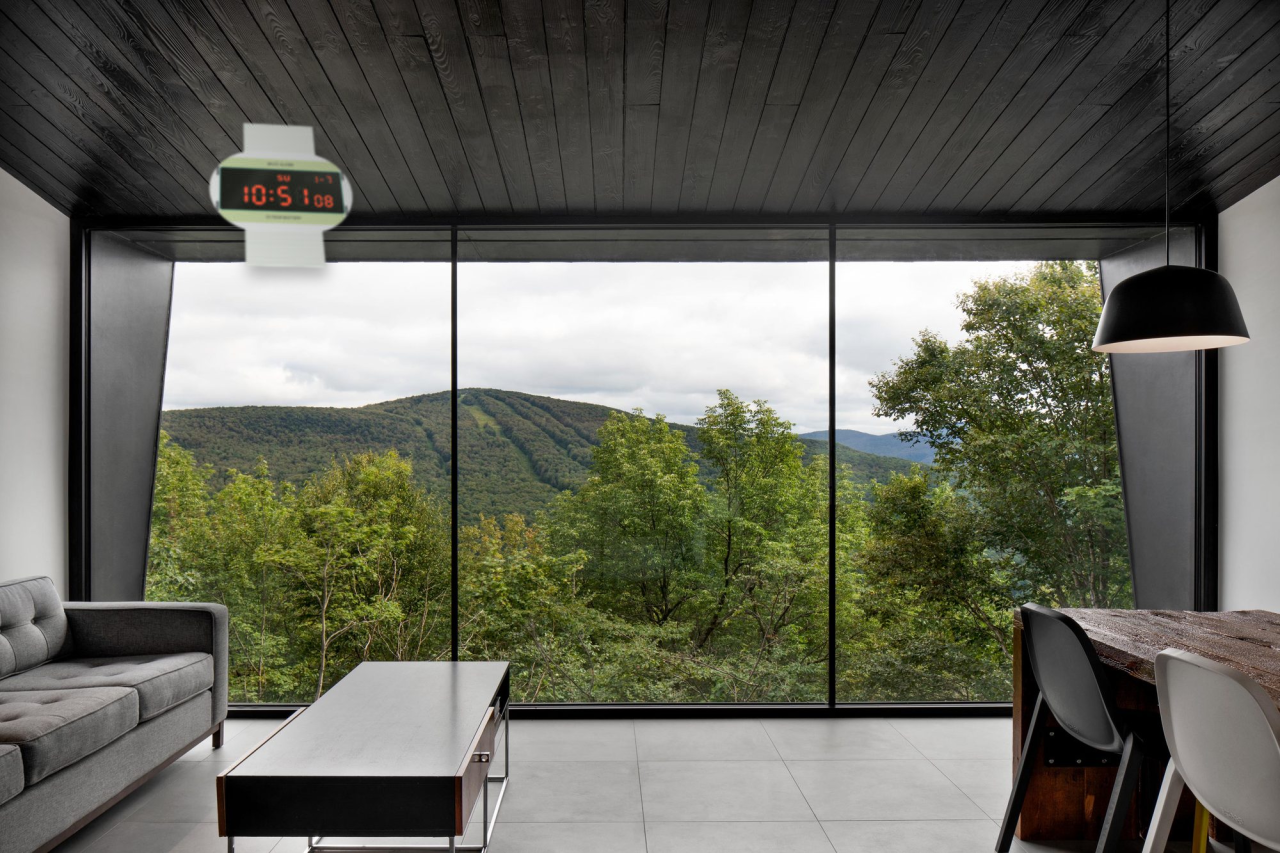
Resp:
10:51:08
